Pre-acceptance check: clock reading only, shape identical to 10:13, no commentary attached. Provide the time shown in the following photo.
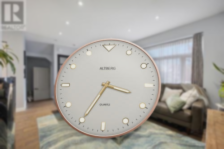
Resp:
3:35
